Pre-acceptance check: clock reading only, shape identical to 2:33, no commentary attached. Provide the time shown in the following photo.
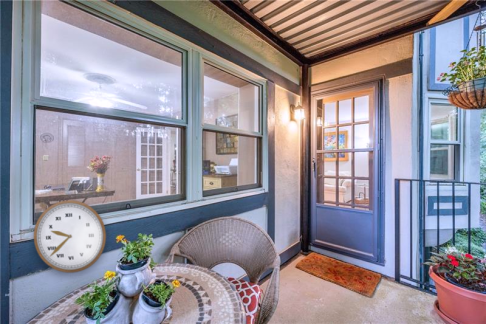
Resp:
9:38
